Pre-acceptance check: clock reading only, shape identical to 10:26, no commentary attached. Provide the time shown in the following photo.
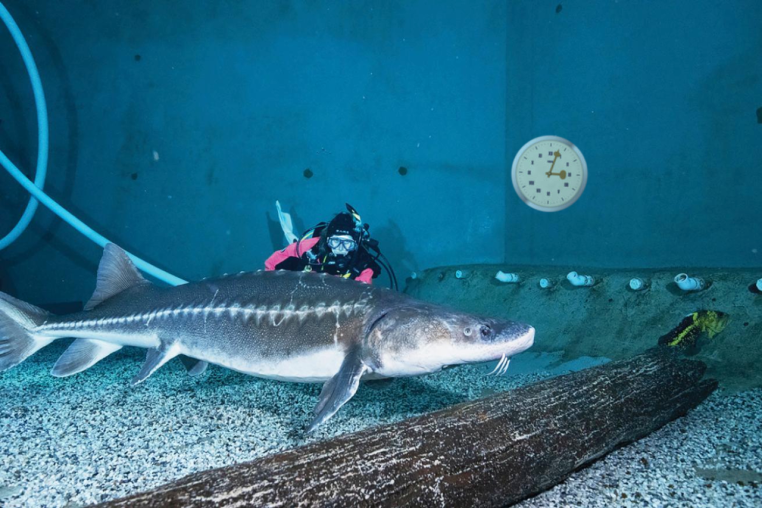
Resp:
3:03
